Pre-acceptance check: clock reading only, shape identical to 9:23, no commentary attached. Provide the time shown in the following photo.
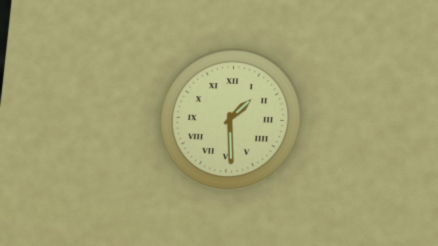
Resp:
1:29
